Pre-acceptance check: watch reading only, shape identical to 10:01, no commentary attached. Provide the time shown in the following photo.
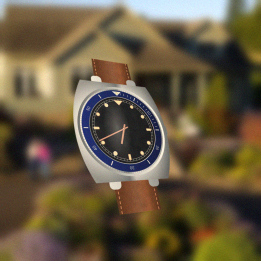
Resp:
6:41
